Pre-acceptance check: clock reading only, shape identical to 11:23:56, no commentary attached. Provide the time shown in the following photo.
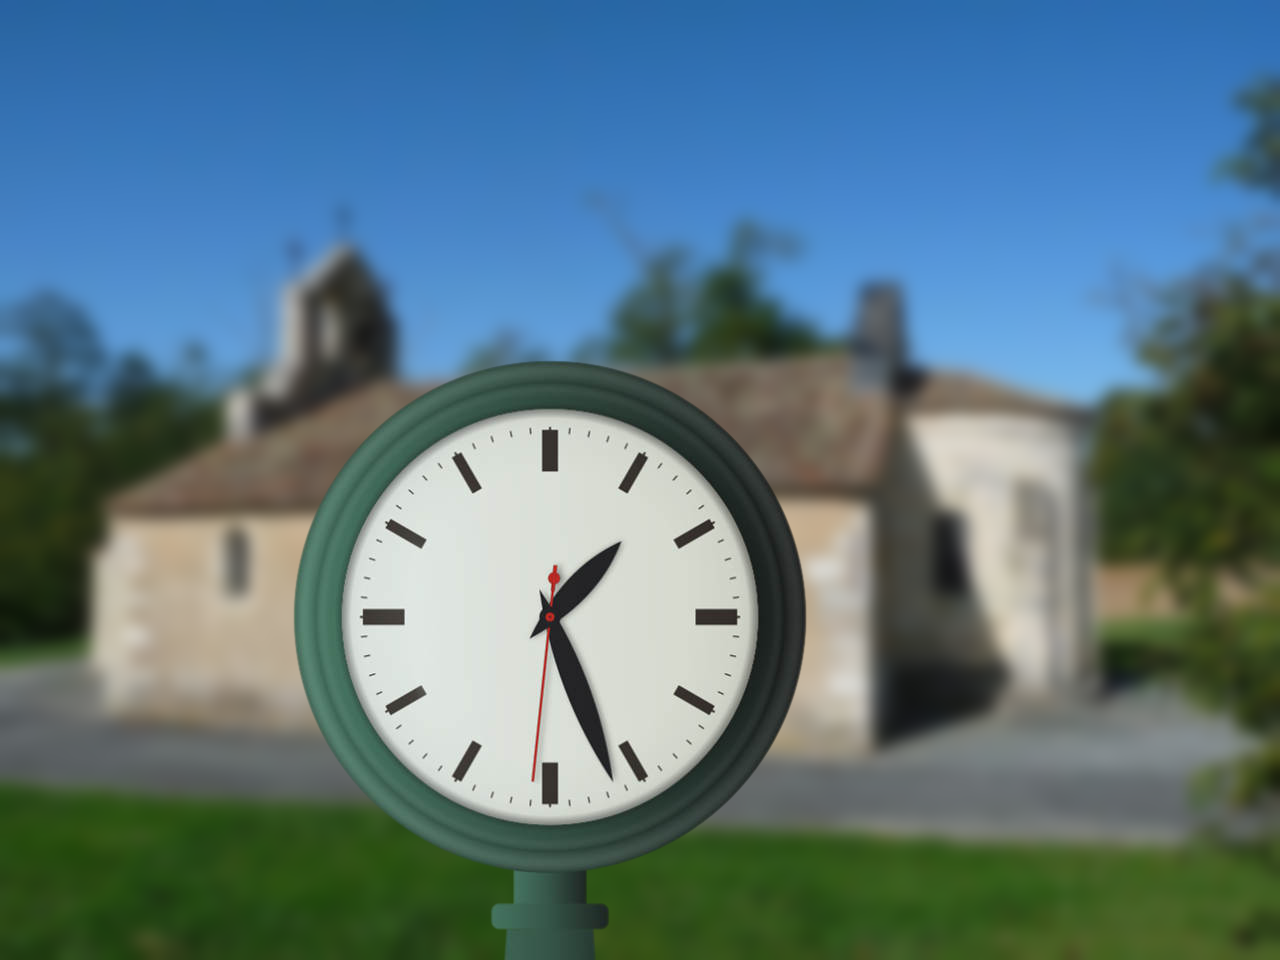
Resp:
1:26:31
